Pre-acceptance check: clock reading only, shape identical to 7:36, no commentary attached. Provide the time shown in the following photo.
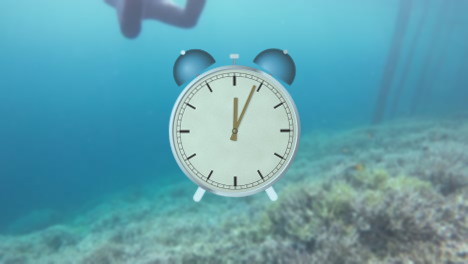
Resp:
12:04
